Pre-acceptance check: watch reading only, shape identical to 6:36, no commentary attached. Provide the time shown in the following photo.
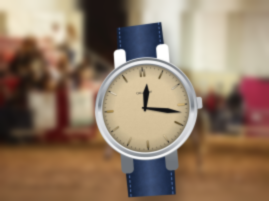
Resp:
12:17
